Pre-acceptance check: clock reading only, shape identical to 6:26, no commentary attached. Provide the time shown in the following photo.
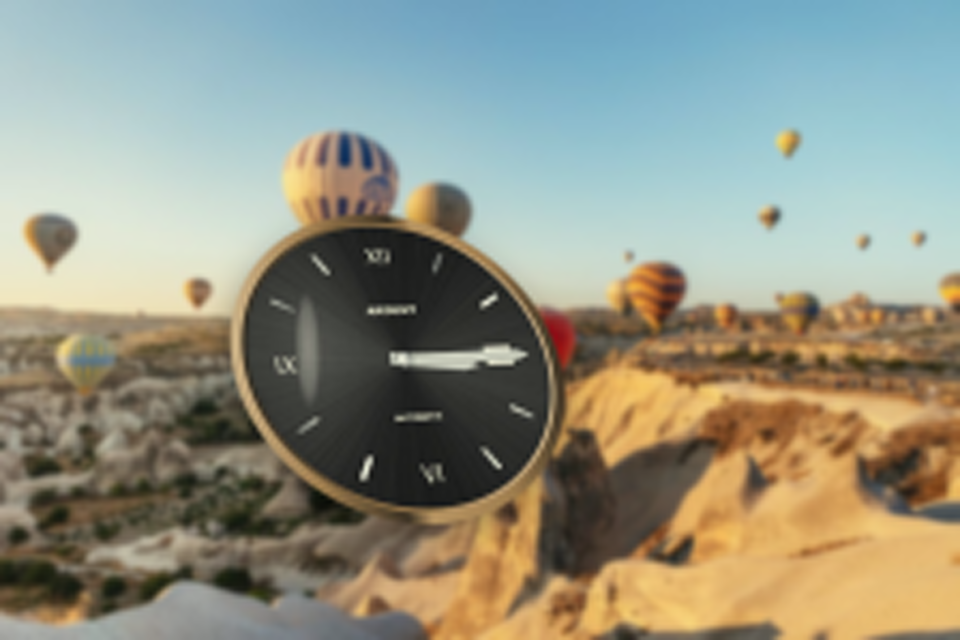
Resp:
3:15
